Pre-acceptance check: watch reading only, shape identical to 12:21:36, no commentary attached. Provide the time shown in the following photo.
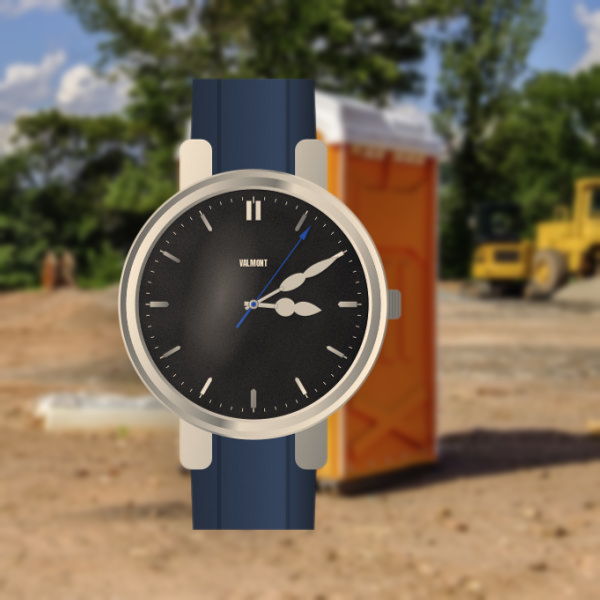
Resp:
3:10:06
